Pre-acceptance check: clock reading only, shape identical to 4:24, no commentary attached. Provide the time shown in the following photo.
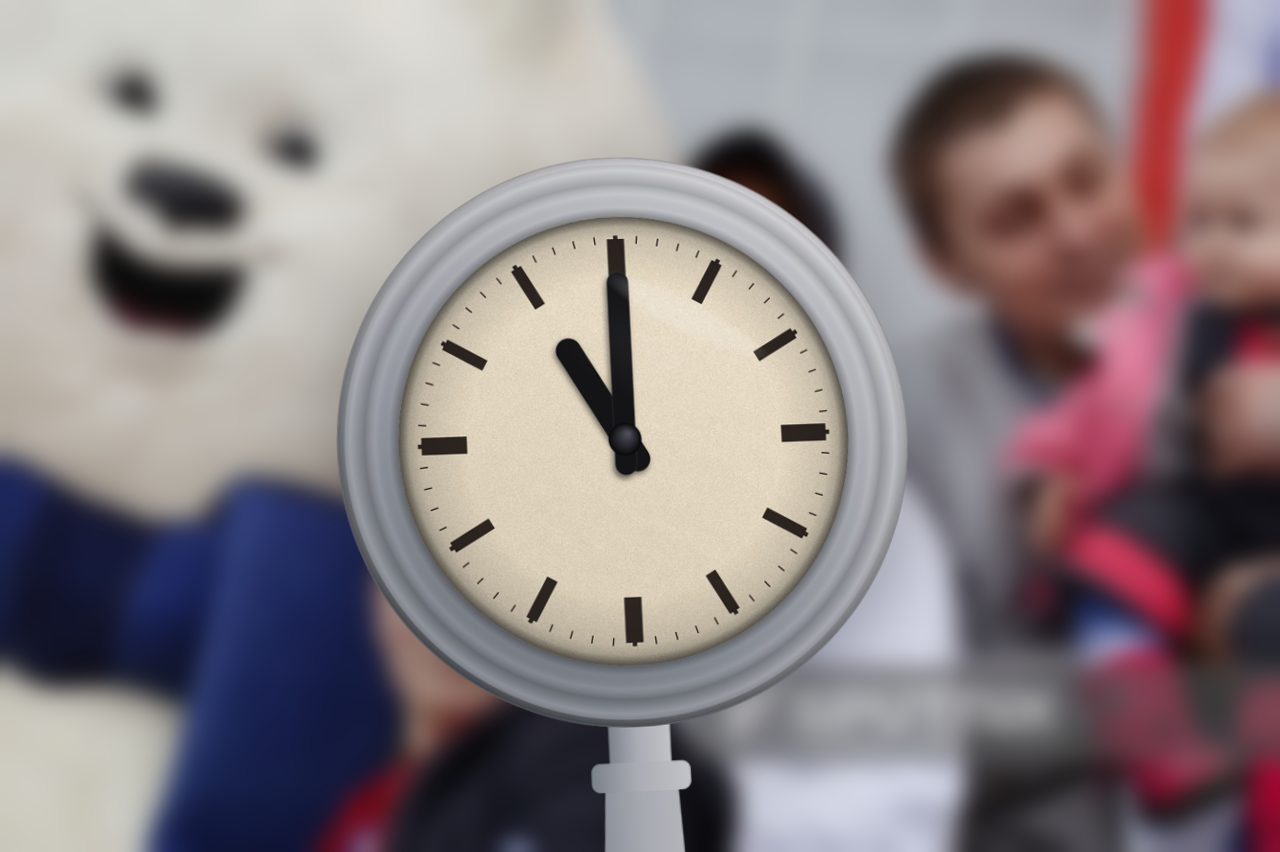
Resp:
11:00
